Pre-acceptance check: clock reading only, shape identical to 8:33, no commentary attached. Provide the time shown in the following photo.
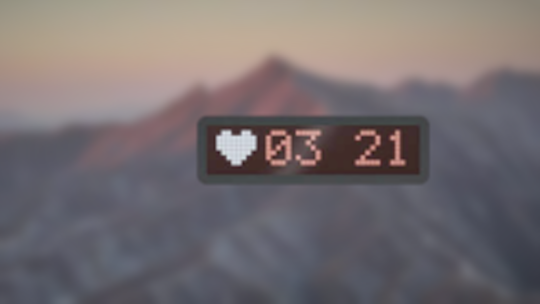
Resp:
3:21
